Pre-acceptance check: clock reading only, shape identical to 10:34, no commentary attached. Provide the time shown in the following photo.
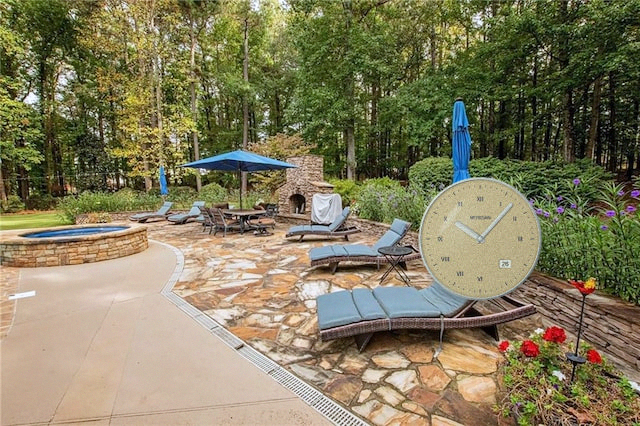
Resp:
10:07
